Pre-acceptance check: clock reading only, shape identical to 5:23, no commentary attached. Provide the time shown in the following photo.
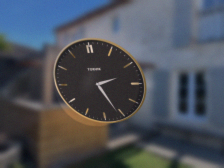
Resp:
2:26
